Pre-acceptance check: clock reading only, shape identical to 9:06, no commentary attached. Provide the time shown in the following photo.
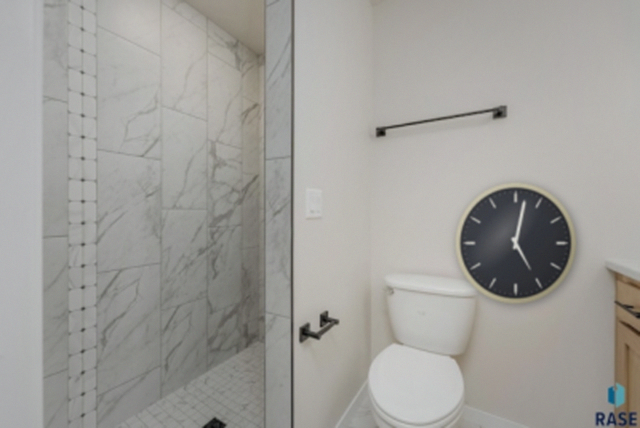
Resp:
5:02
